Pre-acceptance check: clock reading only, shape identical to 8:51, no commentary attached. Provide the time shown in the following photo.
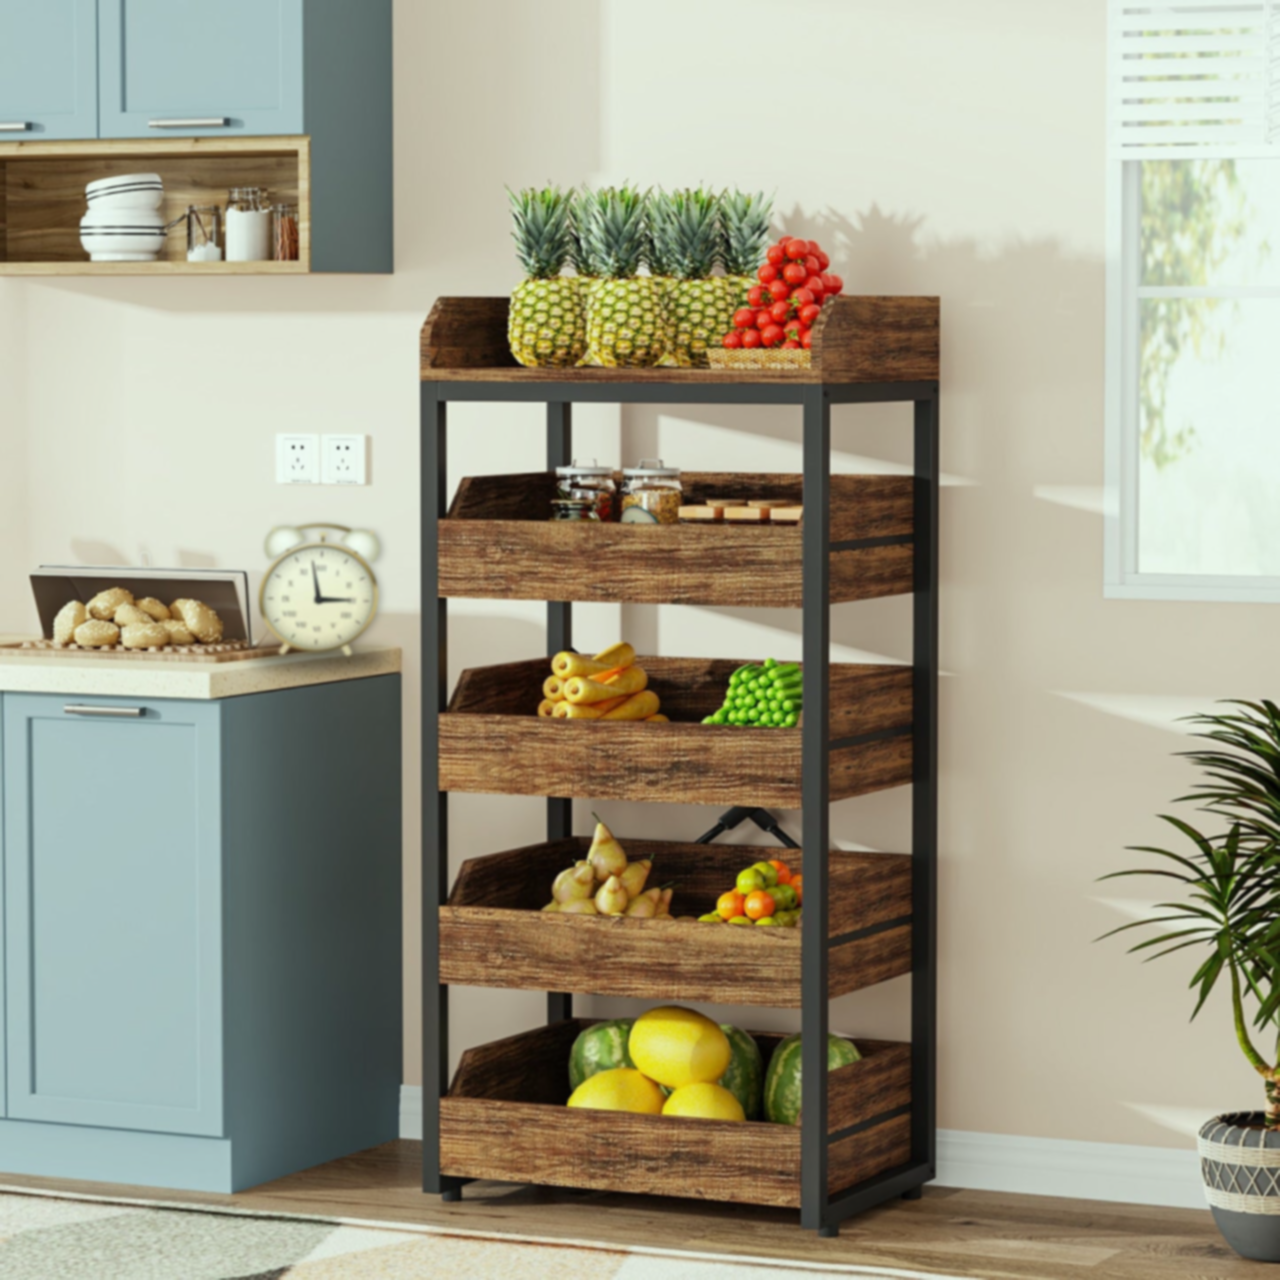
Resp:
2:58
